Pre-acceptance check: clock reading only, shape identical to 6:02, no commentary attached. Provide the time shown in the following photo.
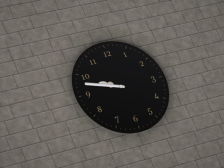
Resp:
9:48
